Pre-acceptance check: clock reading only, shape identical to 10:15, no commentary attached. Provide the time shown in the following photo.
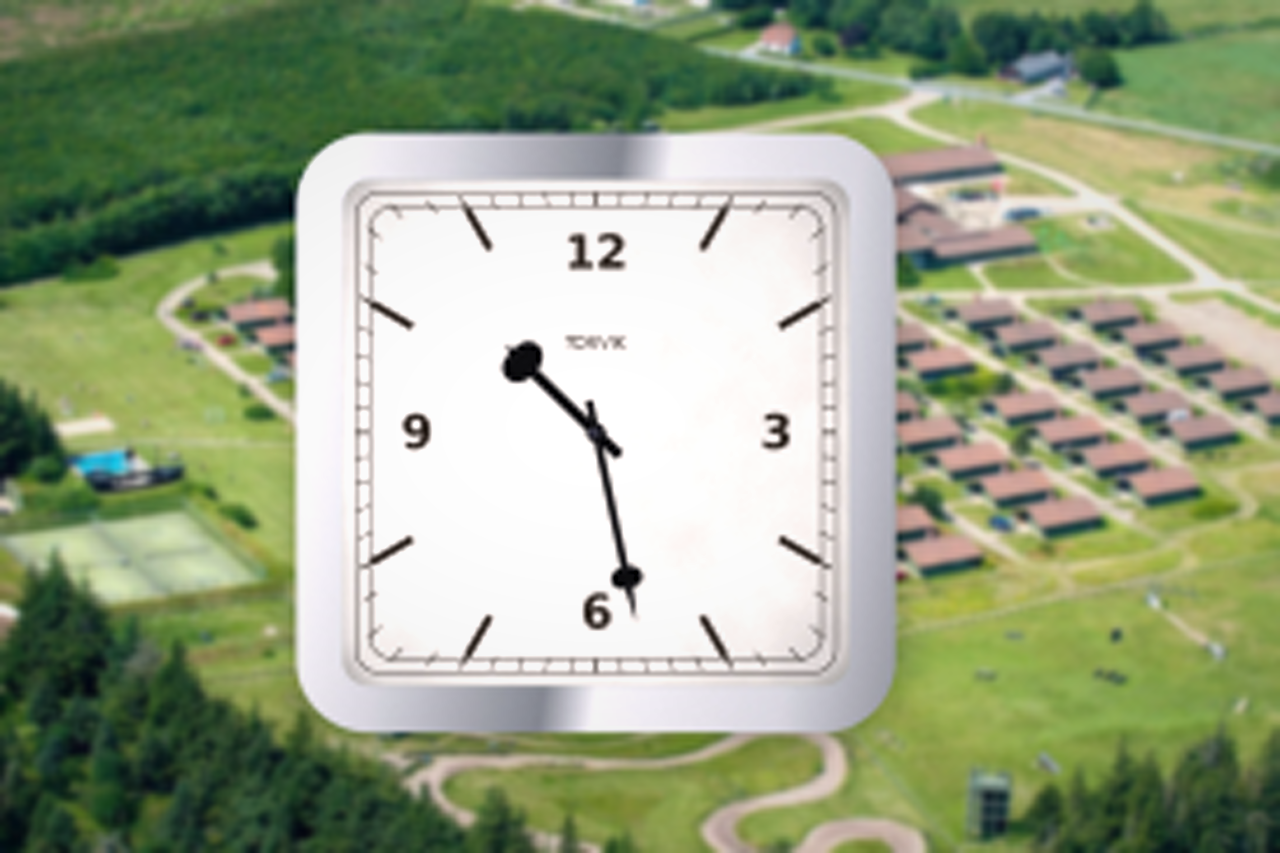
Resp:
10:28
